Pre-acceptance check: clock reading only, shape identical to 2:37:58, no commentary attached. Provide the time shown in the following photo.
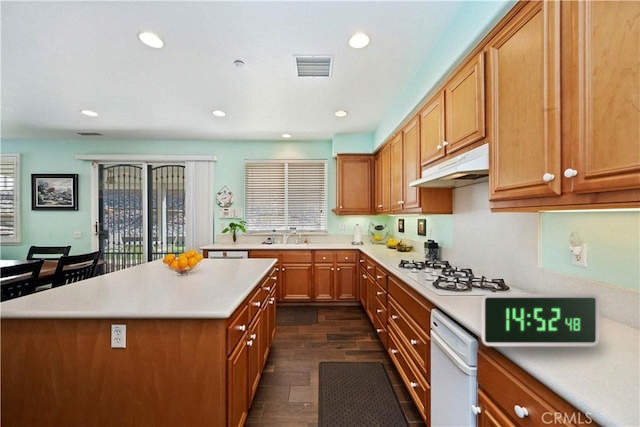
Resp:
14:52:48
